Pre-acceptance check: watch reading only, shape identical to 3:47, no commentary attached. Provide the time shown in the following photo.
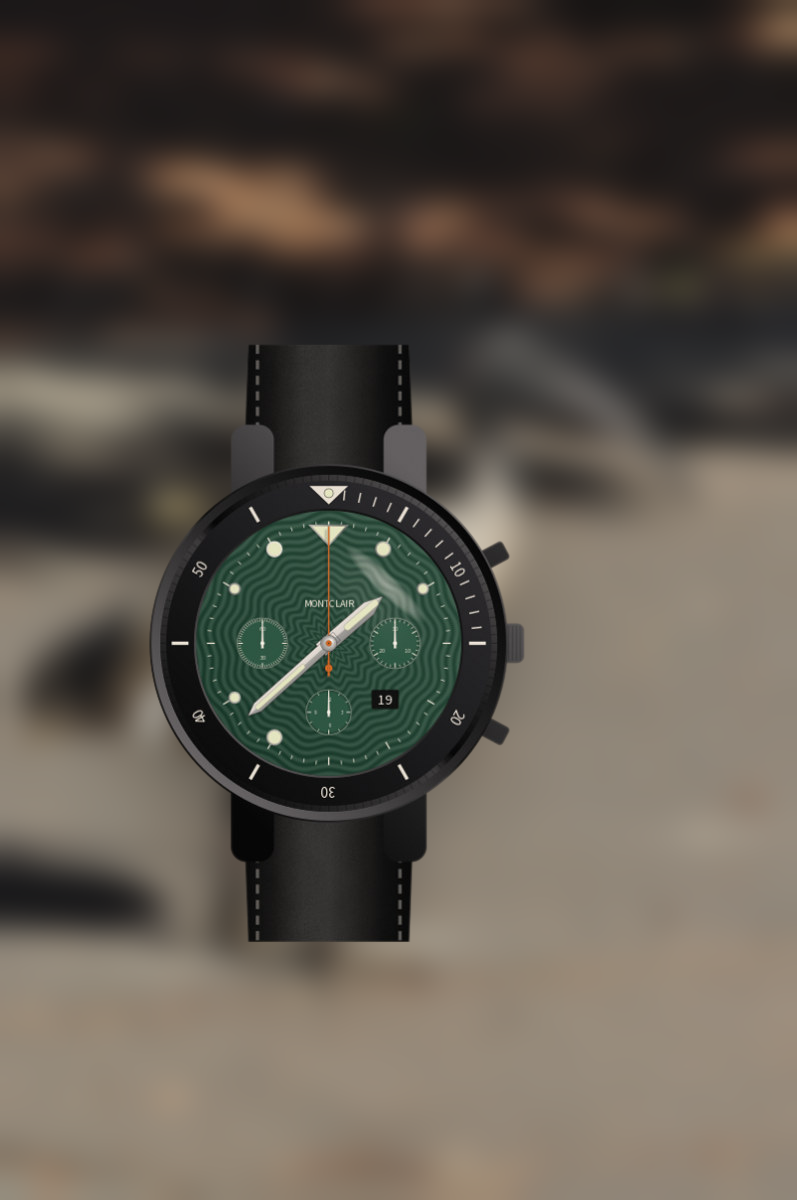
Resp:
1:38
